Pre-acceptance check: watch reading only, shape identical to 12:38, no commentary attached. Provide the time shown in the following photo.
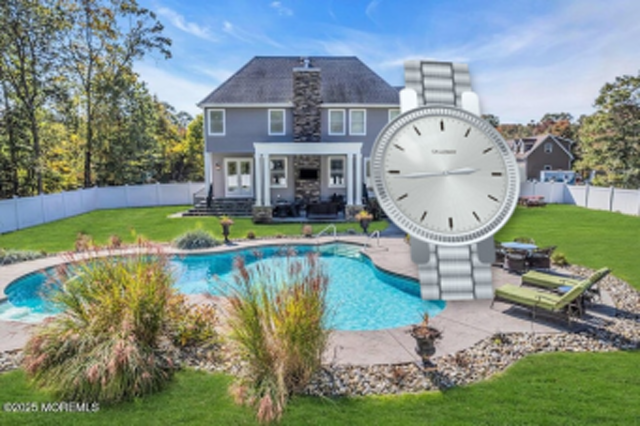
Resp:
2:44
